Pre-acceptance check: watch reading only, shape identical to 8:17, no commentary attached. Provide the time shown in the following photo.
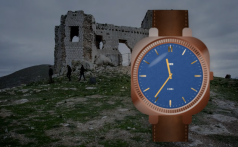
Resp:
11:36
